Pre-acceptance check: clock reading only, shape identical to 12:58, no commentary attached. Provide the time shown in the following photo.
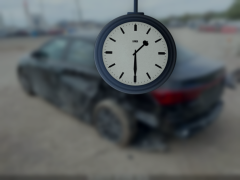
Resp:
1:30
